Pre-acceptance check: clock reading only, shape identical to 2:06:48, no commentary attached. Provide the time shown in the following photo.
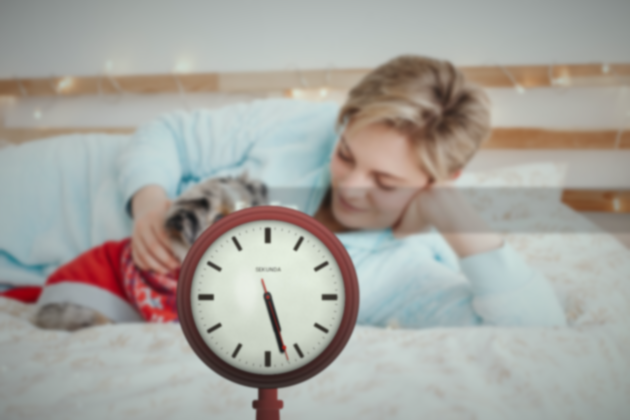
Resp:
5:27:27
